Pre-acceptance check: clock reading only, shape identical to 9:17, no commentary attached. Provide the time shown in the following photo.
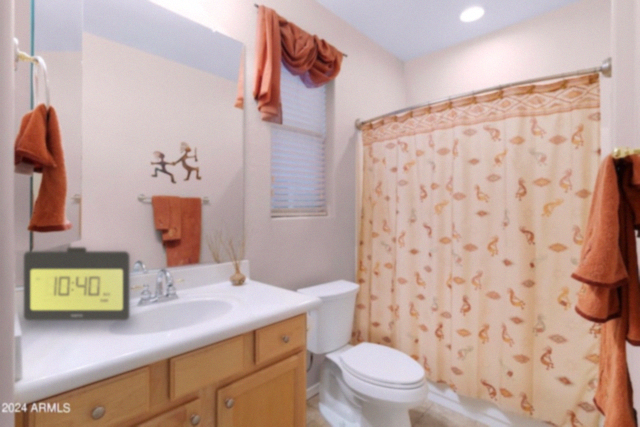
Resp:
10:40
